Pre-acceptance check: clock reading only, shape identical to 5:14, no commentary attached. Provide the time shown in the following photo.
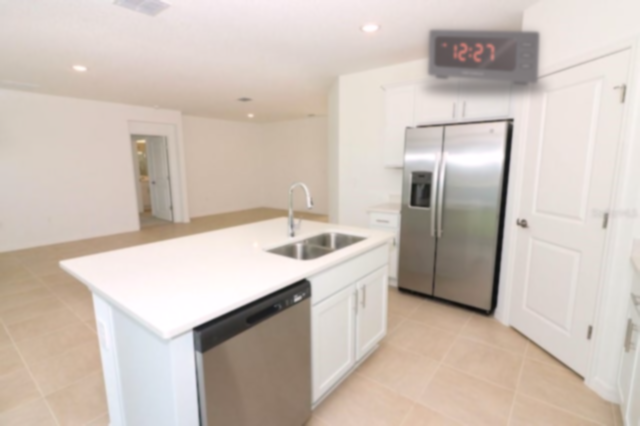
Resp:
12:27
